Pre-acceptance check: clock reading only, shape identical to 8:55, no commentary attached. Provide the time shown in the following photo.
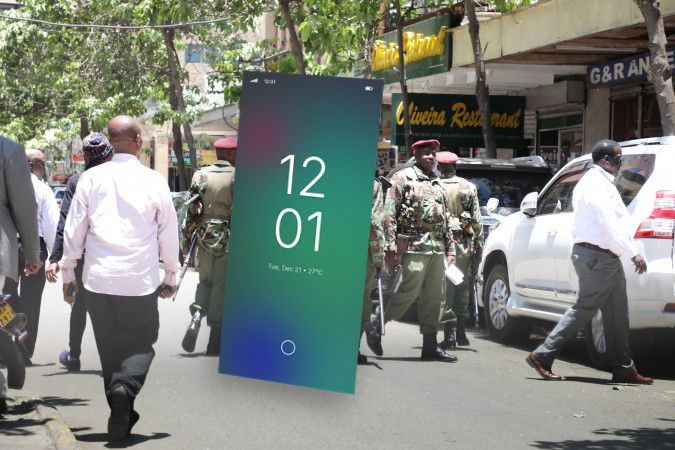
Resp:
12:01
